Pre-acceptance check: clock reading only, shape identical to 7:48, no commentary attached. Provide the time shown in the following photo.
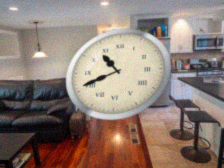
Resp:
10:41
